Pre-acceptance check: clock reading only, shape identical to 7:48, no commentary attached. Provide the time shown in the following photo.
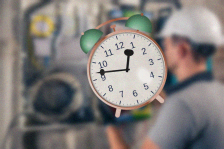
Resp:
12:47
